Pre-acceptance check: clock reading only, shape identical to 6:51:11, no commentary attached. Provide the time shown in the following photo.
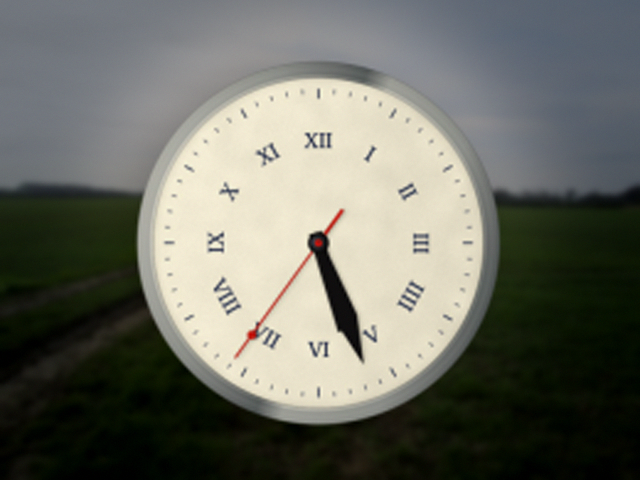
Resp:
5:26:36
